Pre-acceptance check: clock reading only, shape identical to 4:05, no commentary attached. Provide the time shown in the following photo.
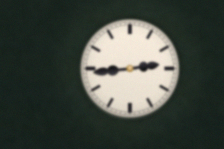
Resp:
2:44
